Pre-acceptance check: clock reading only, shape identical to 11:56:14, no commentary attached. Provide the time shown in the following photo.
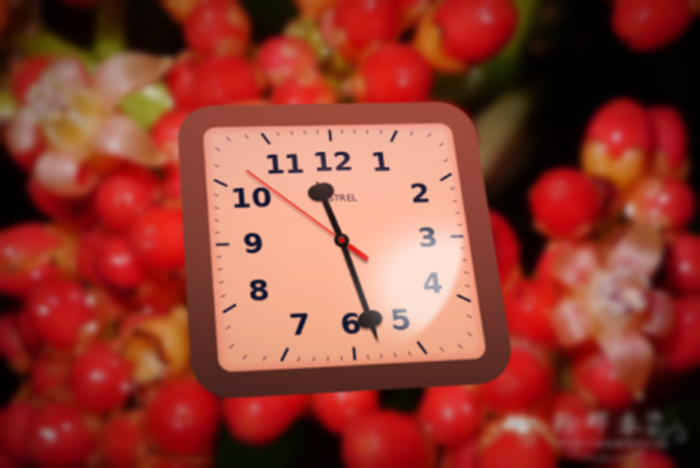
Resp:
11:27:52
